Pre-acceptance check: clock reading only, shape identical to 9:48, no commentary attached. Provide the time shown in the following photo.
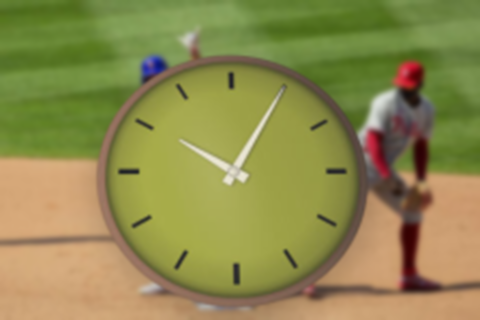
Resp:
10:05
